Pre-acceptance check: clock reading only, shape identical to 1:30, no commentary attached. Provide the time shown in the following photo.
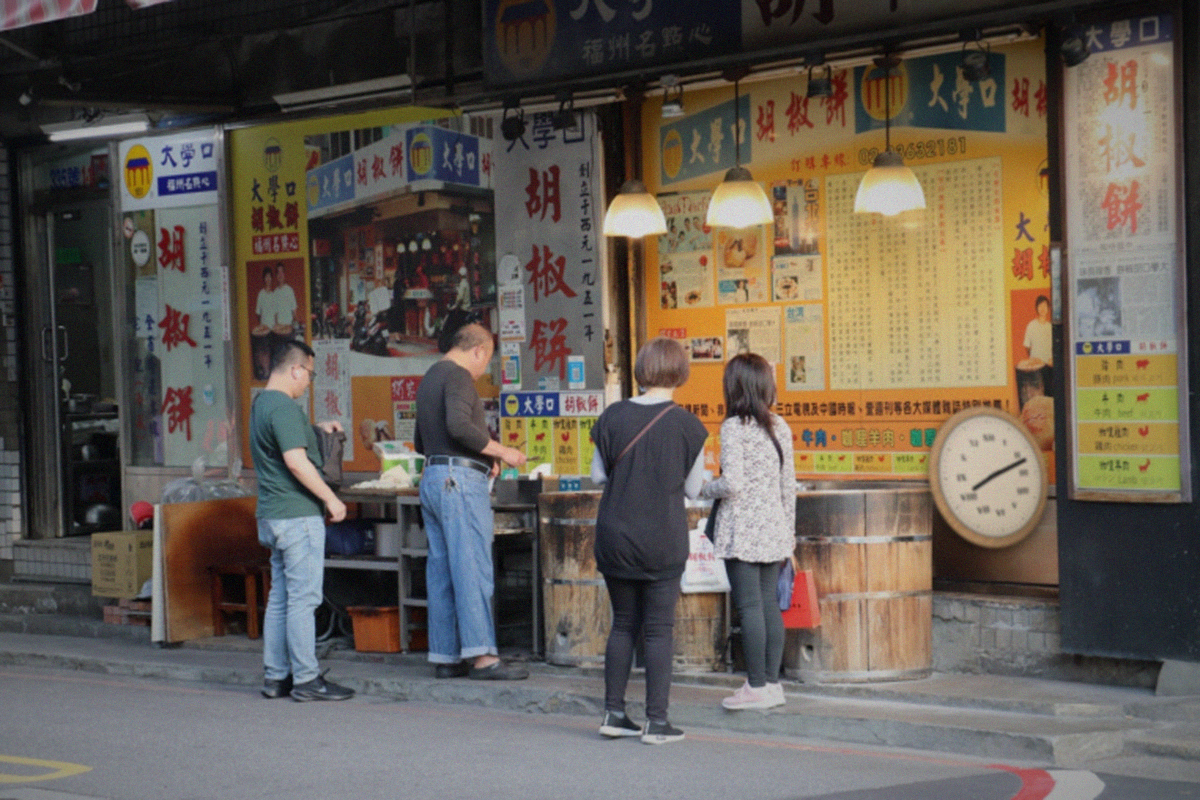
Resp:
8:12
